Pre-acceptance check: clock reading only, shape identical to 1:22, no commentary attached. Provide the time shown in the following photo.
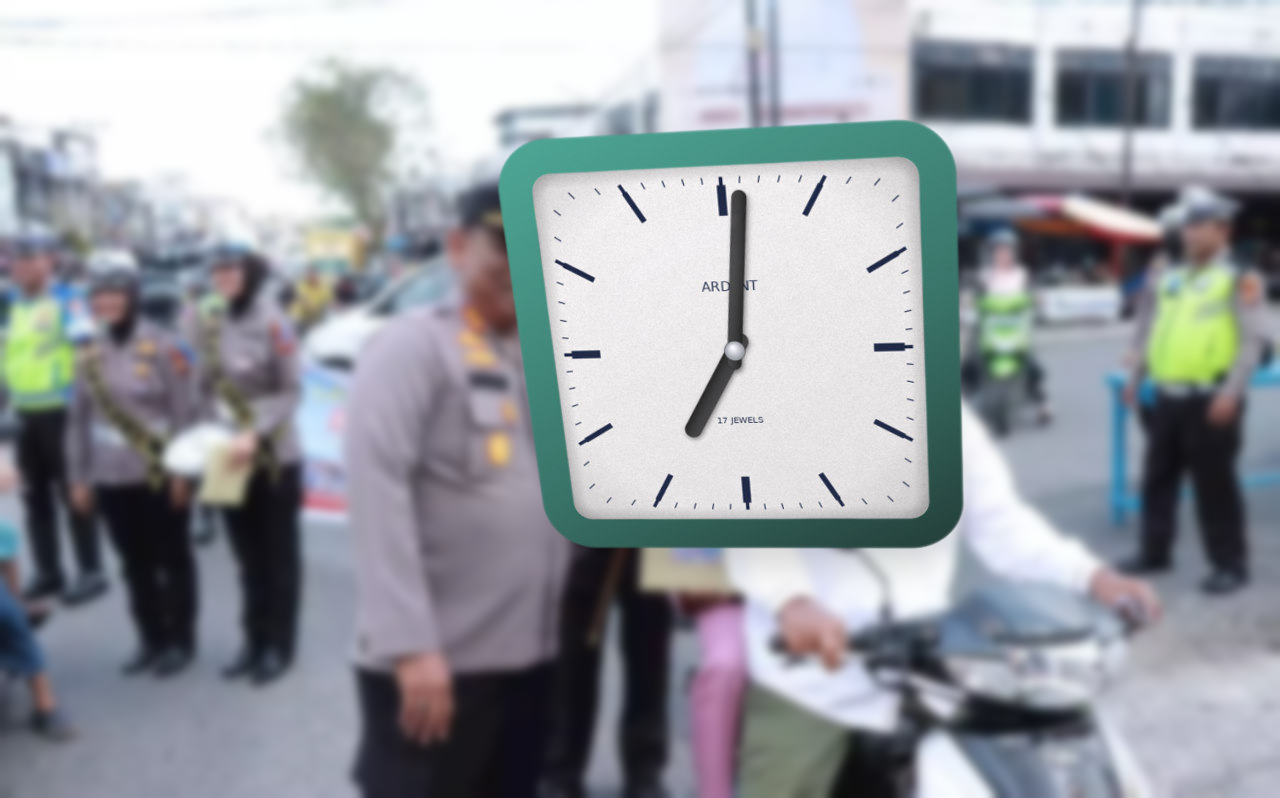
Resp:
7:01
